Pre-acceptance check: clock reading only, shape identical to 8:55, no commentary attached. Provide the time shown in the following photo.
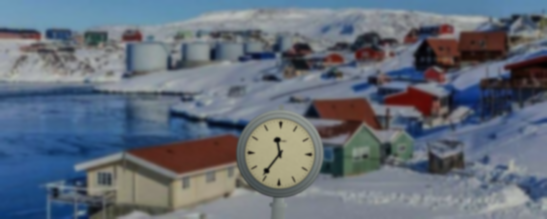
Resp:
11:36
